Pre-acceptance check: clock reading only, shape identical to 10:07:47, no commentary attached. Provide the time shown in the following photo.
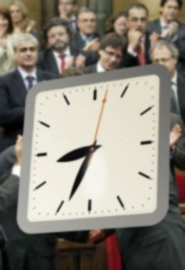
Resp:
8:34:02
